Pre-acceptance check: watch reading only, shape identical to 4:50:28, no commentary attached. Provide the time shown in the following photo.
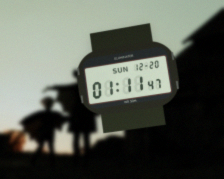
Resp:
1:11:47
